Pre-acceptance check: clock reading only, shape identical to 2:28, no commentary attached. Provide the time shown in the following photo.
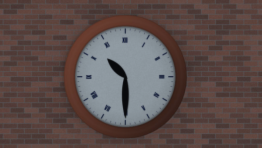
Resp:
10:30
